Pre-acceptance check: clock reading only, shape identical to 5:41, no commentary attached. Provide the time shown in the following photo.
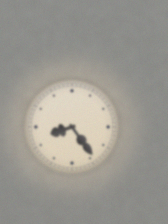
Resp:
8:24
